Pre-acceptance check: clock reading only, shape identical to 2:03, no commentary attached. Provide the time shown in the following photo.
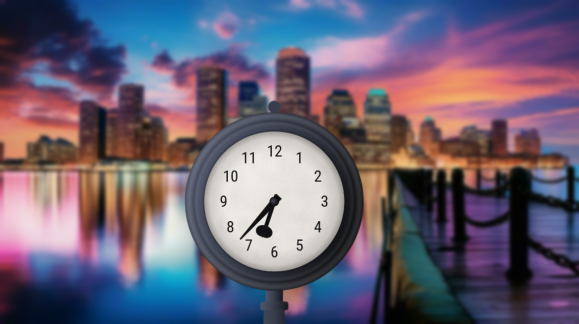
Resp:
6:37
